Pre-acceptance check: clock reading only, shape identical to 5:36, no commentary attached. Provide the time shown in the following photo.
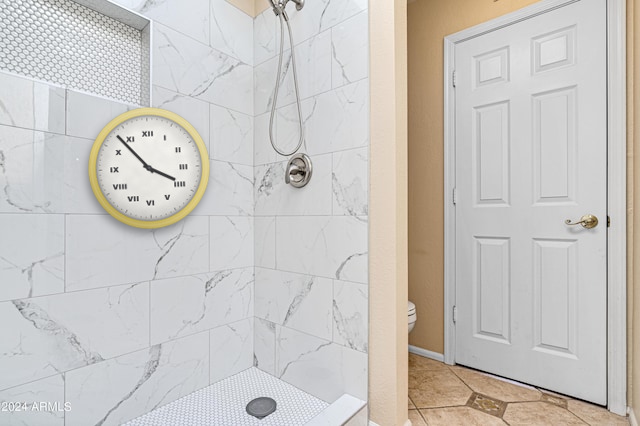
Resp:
3:53
